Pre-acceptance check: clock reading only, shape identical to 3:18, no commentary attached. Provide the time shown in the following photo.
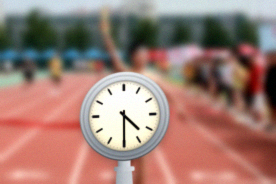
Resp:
4:30
